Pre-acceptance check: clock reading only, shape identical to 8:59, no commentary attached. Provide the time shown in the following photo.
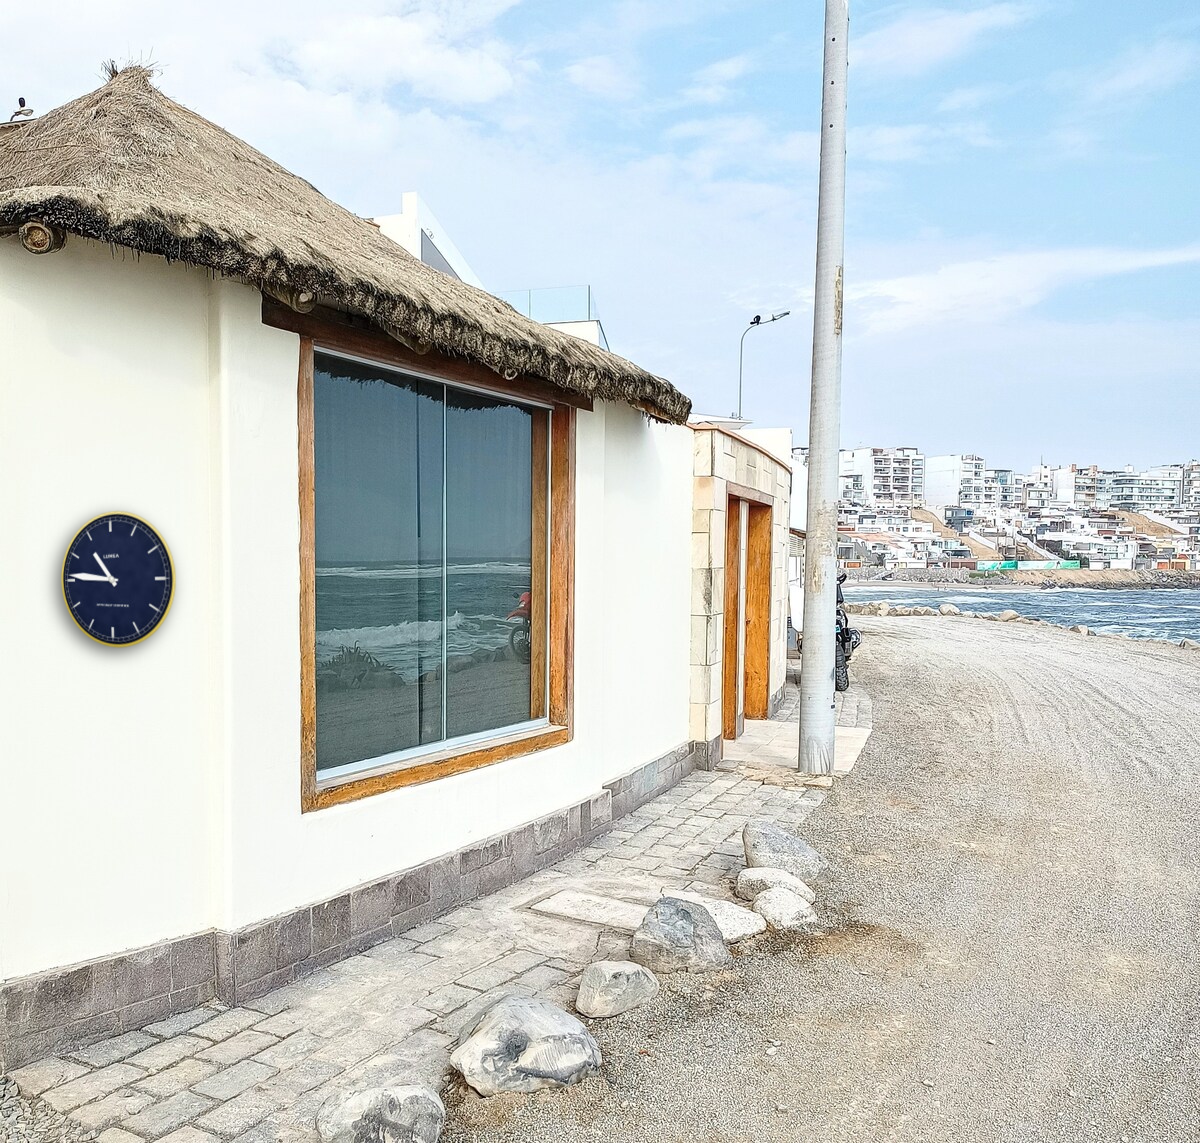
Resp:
10:46
